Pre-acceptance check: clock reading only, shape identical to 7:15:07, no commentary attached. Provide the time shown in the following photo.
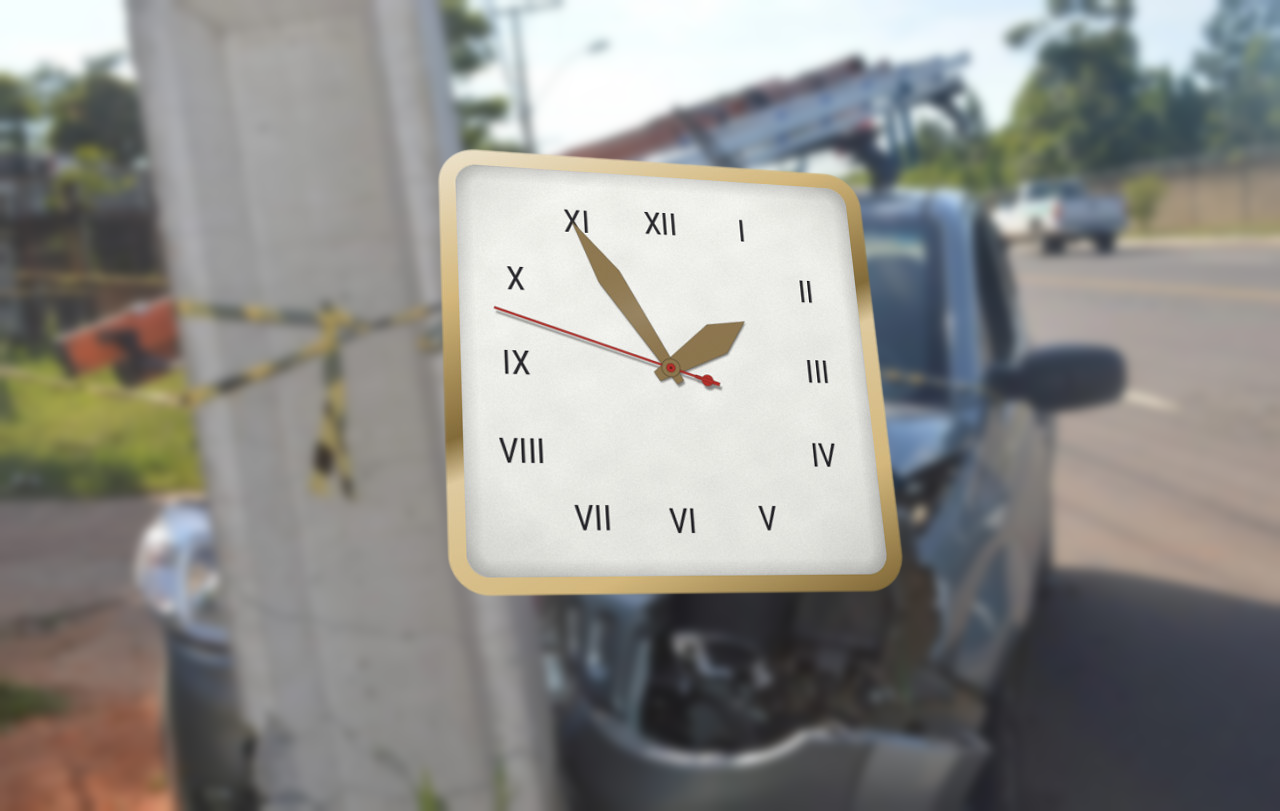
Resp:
1:54:48
